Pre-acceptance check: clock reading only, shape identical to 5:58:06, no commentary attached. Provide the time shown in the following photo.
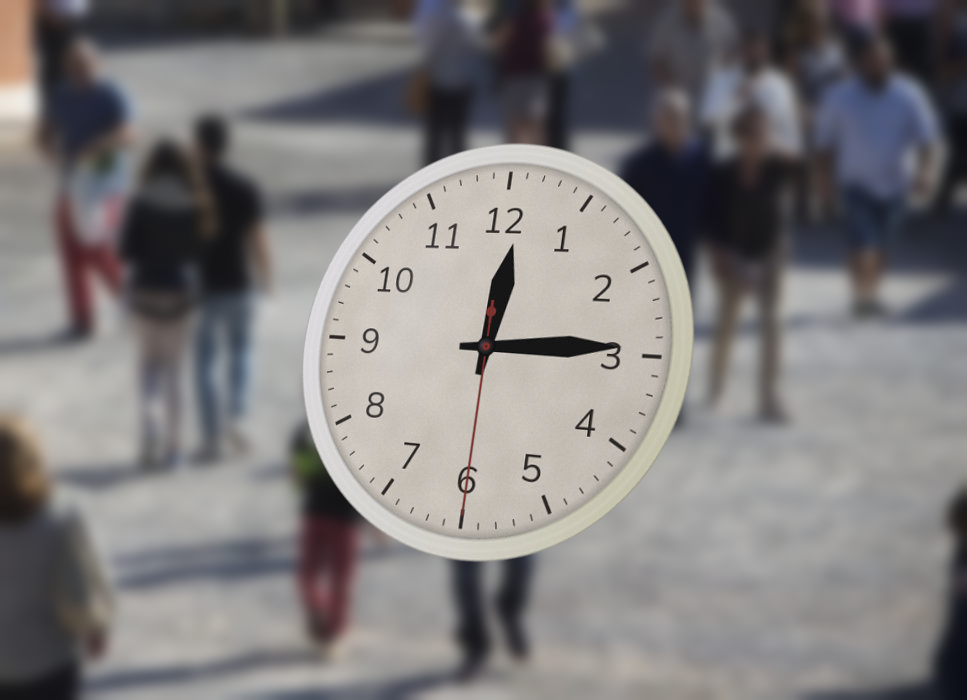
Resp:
12:14:30
